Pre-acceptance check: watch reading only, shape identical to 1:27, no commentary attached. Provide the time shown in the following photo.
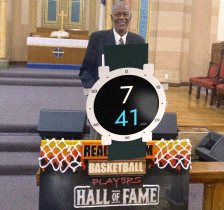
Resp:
7:41
